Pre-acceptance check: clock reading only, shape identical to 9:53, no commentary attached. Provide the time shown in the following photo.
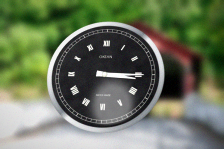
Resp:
3:15
